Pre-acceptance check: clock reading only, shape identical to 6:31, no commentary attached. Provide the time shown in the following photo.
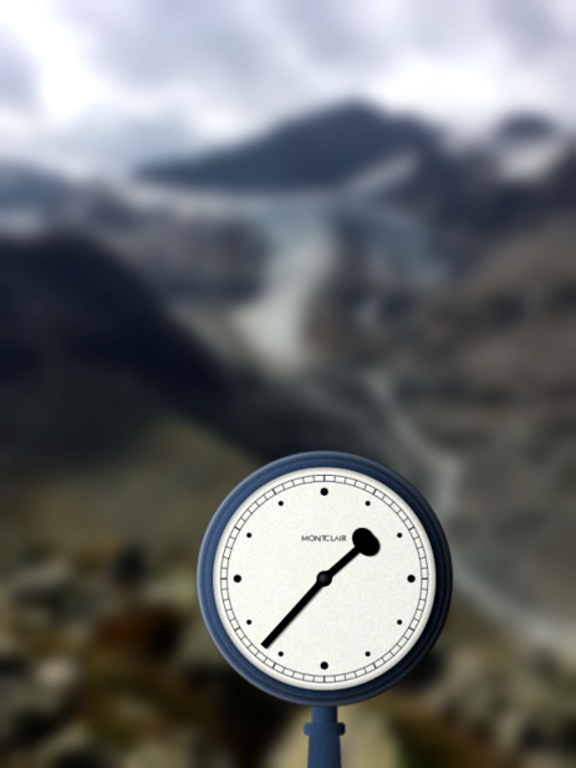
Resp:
1:37
